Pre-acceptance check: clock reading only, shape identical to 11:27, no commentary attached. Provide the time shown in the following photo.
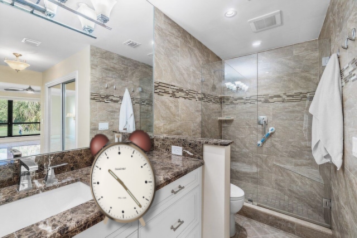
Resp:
10:23
